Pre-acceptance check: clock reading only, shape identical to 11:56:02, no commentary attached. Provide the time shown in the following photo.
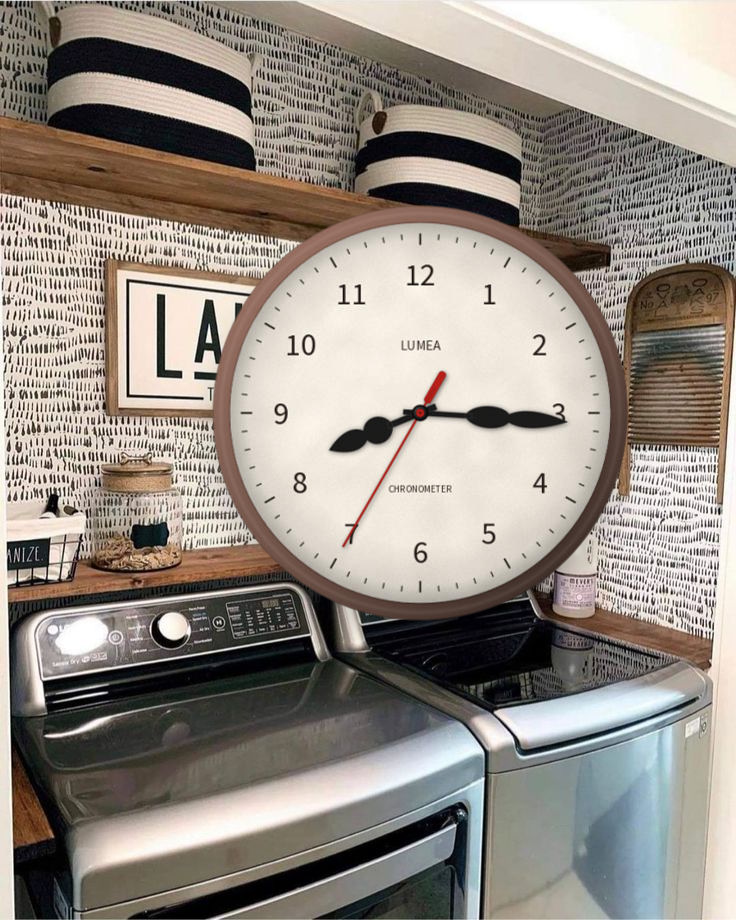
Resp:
8:15:35
